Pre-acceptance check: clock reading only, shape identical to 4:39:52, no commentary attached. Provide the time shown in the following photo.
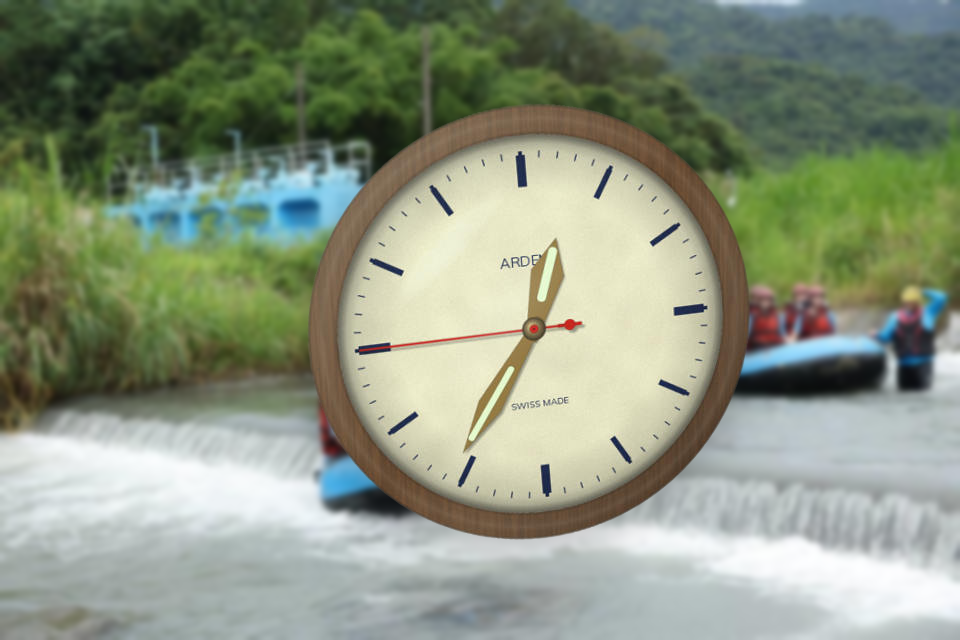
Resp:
12:35:45
